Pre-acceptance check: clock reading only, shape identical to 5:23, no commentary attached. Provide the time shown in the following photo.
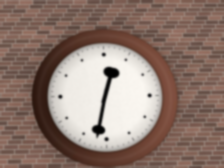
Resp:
12:32
